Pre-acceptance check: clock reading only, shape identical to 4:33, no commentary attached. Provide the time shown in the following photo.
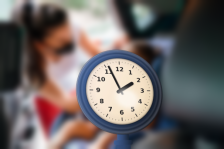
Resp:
1:56
